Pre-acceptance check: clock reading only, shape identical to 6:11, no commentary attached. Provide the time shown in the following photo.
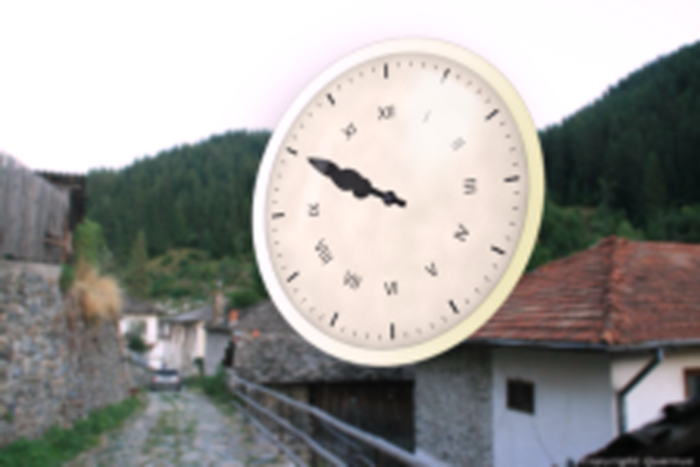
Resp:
9:50
